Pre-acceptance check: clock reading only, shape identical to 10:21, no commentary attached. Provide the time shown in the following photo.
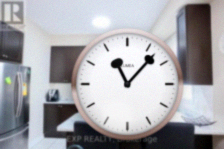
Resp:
11:07
